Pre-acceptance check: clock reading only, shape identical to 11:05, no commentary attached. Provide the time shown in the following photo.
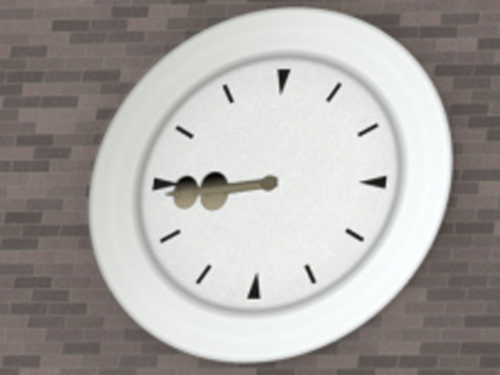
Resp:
8:44
